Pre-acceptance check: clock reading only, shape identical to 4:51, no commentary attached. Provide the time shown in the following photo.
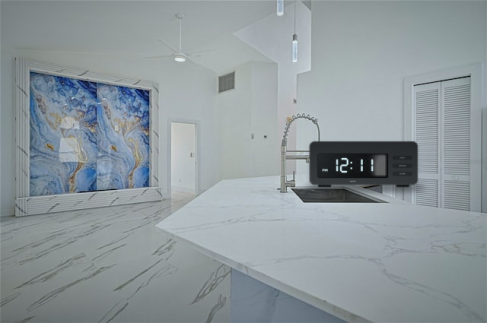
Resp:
12:11
